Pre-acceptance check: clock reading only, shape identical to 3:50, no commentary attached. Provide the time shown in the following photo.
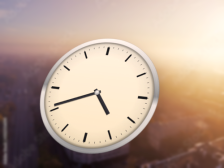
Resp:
4:41
